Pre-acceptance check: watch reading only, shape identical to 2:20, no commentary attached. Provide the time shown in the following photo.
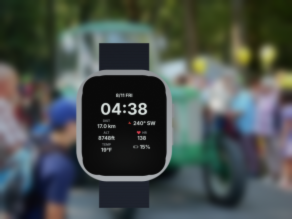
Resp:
4:38
